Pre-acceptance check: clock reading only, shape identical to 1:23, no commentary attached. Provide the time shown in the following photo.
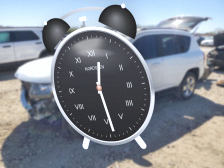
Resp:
12:29
